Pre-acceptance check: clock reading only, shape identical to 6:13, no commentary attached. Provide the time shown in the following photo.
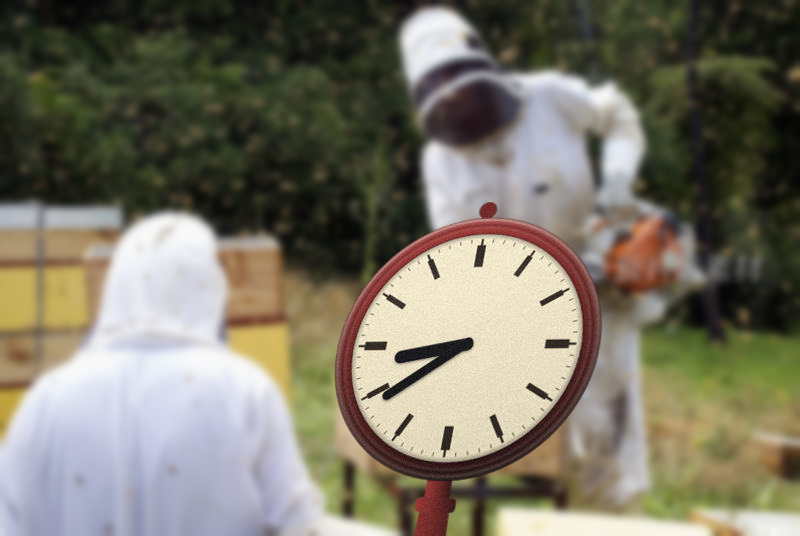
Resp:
8:39
